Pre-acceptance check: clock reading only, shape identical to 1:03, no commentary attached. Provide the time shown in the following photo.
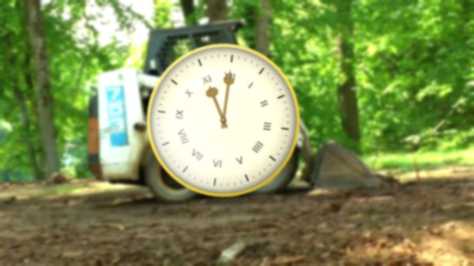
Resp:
11:00
